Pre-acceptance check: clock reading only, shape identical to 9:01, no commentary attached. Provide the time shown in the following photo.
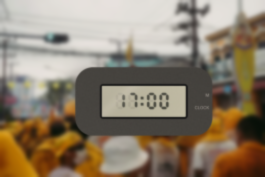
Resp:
17:00
